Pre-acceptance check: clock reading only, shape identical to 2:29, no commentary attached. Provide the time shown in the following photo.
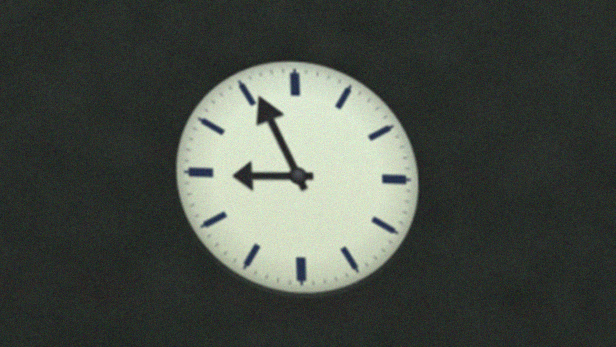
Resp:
8:56
